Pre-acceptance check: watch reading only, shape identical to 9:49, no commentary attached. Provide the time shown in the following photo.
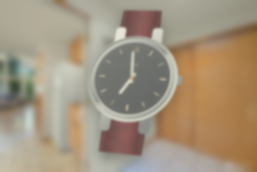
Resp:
6:59
